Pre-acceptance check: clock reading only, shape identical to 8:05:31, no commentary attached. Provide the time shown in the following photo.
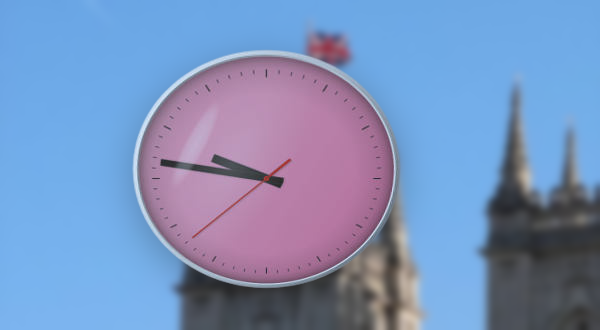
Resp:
9:46:38
